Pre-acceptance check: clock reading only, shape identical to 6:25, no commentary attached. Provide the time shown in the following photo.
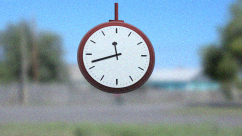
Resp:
11:42
